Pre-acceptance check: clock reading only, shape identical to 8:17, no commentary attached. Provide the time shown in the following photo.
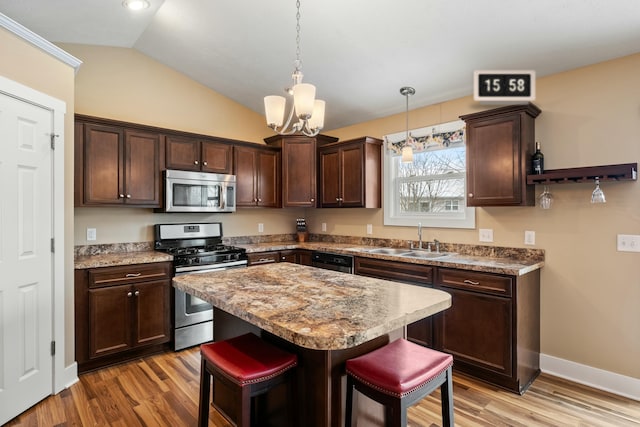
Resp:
15:58
